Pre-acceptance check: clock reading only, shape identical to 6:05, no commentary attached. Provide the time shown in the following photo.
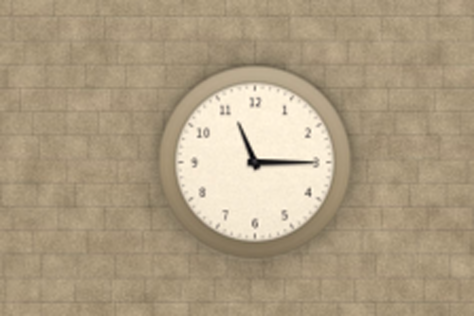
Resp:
11:15
